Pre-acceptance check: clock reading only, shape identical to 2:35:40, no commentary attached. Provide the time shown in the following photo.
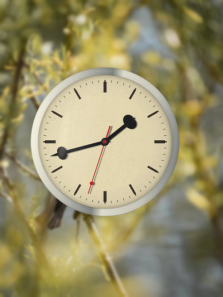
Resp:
1:42:33
